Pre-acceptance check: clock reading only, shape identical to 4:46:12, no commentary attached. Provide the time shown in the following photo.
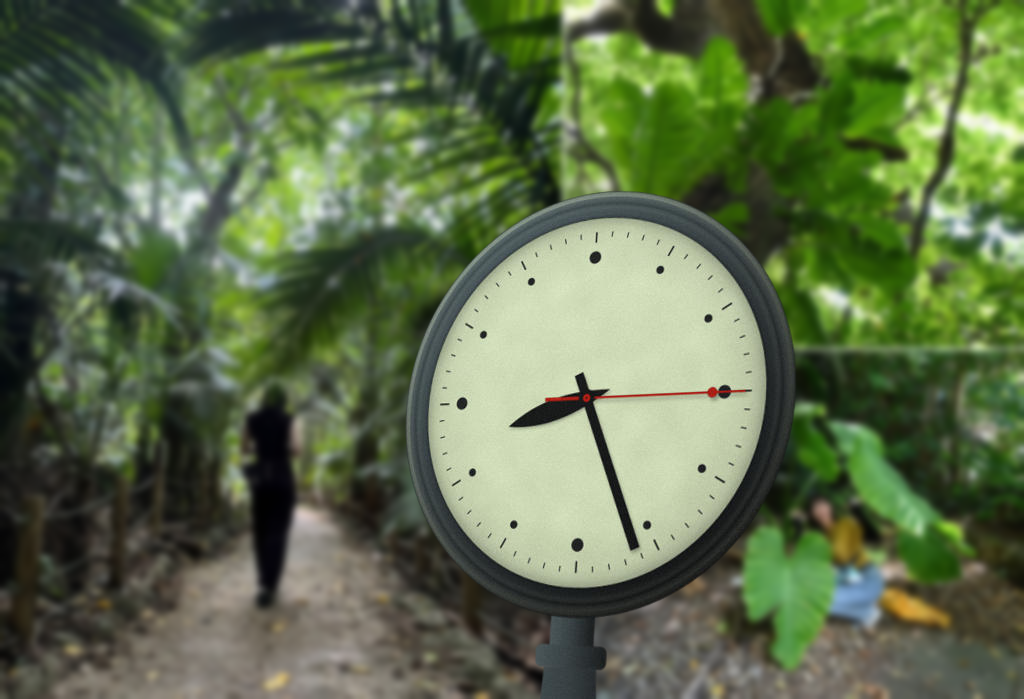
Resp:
8:26:15
